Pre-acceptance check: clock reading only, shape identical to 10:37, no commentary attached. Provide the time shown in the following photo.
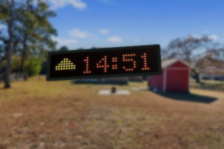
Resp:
14:51
